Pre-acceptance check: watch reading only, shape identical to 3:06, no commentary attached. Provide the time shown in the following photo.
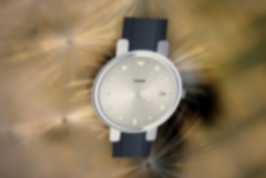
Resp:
4:06
